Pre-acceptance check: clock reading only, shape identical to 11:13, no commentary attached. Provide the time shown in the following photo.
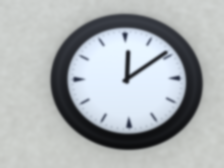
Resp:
12:09
